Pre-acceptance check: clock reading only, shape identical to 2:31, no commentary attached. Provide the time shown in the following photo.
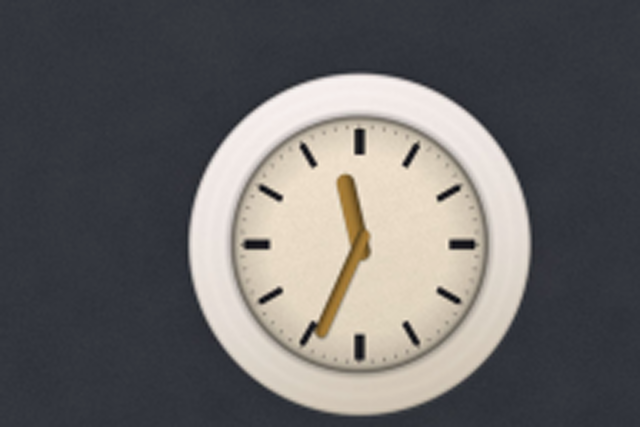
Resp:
11:34
